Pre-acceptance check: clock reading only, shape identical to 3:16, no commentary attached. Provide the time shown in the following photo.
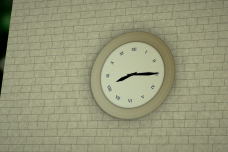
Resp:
8:15
